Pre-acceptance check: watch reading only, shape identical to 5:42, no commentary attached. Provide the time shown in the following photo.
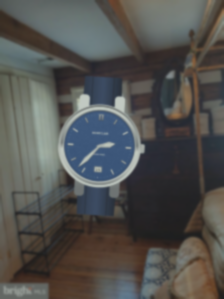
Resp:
2:37
